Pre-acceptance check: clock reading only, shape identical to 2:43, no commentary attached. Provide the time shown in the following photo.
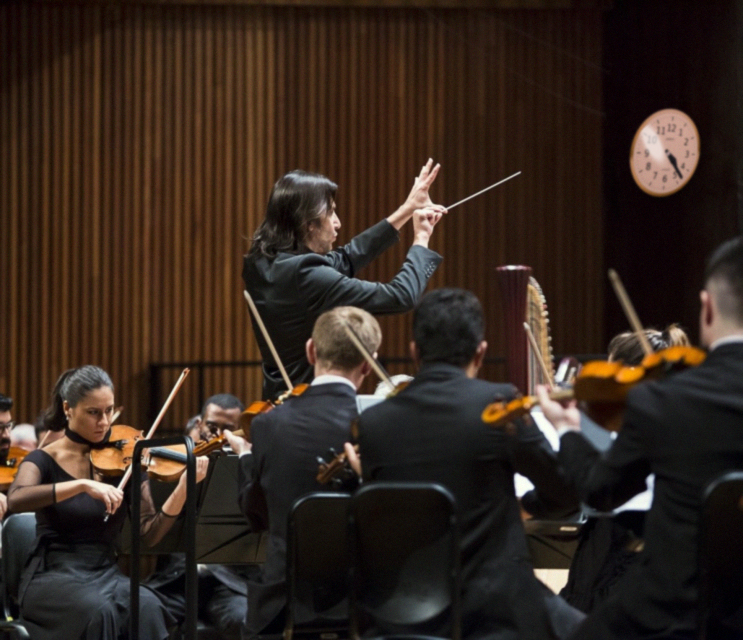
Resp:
4:23
